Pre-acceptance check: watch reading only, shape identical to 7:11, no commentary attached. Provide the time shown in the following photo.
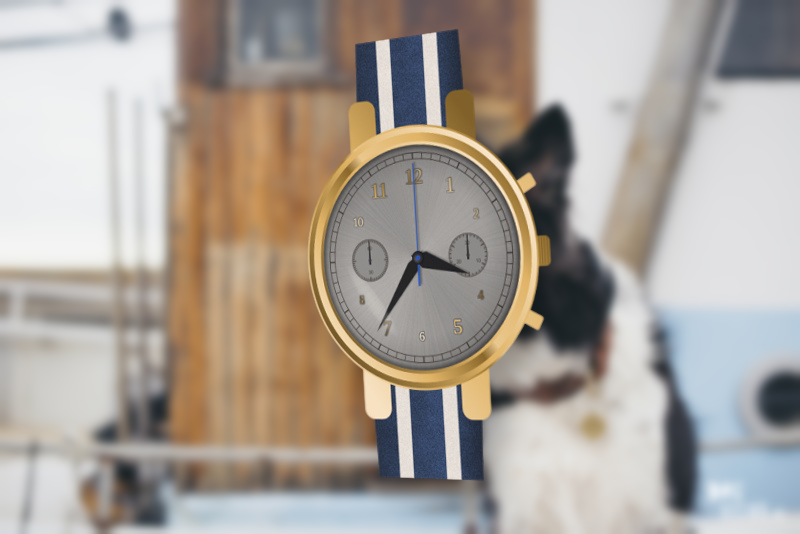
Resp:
3:36
